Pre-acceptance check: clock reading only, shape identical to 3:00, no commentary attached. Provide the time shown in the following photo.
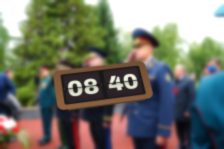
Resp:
8:40
